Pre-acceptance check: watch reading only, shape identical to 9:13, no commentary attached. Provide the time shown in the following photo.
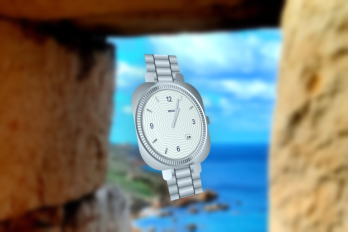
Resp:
1:04
